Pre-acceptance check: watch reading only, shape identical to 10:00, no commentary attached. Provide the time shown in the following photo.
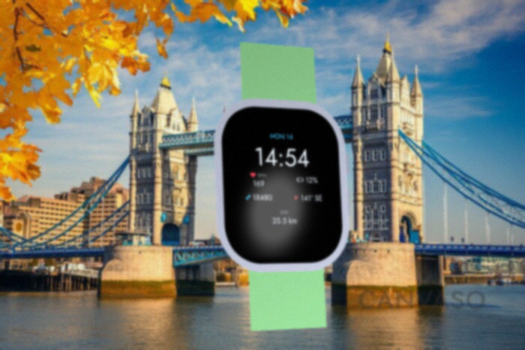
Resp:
14:54
